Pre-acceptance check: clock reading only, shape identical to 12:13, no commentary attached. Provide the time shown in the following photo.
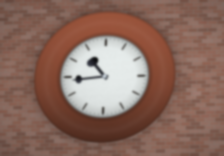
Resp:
10:44
